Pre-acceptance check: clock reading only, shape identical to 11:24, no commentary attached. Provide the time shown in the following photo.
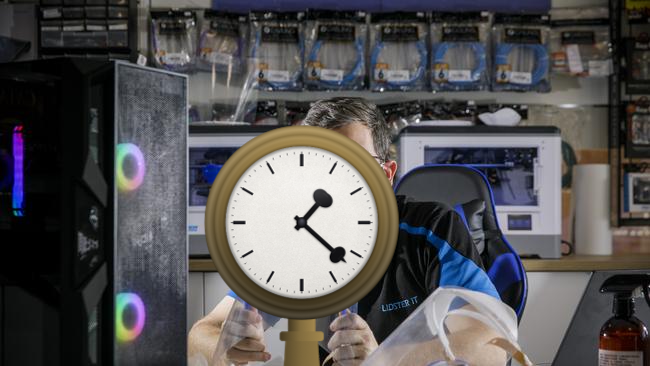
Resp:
1:22
